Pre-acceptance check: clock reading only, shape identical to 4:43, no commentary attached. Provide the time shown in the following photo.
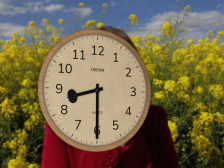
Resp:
8:30
